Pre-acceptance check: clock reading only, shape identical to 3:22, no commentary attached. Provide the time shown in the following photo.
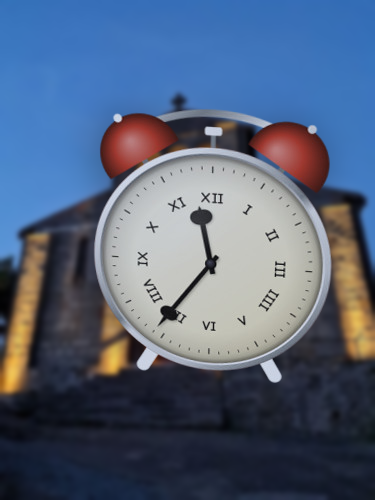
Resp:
11:36
